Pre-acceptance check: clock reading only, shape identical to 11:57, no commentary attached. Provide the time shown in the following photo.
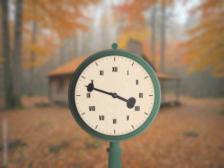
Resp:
3:48
